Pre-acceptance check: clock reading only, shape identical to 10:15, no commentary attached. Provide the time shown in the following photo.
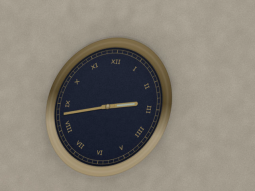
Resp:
2:43
